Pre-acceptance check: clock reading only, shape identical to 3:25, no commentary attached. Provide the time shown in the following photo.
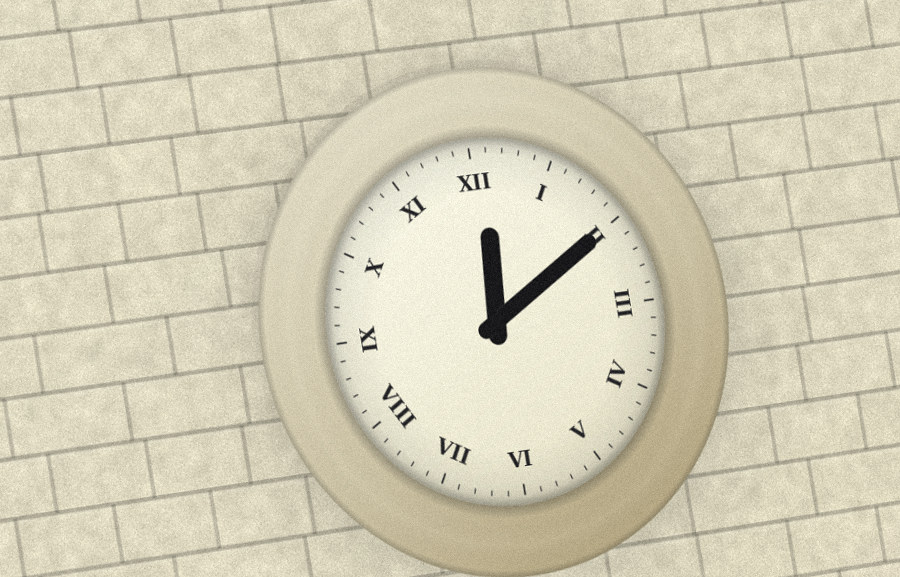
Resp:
12:10
